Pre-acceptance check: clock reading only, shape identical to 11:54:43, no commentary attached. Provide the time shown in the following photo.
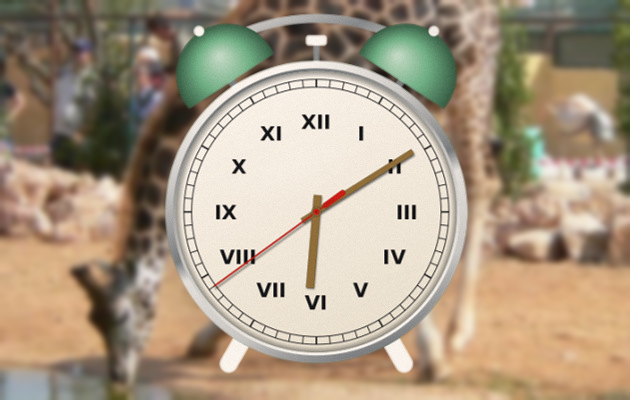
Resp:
6:09:39
